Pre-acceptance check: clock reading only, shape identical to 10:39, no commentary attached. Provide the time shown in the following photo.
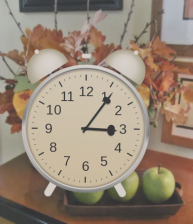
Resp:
3:06
